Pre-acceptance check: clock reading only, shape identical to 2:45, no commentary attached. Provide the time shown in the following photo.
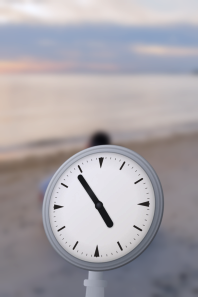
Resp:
4:54
